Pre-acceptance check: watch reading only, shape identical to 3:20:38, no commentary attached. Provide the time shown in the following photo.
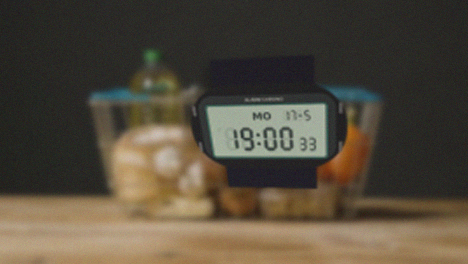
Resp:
19:00:33
